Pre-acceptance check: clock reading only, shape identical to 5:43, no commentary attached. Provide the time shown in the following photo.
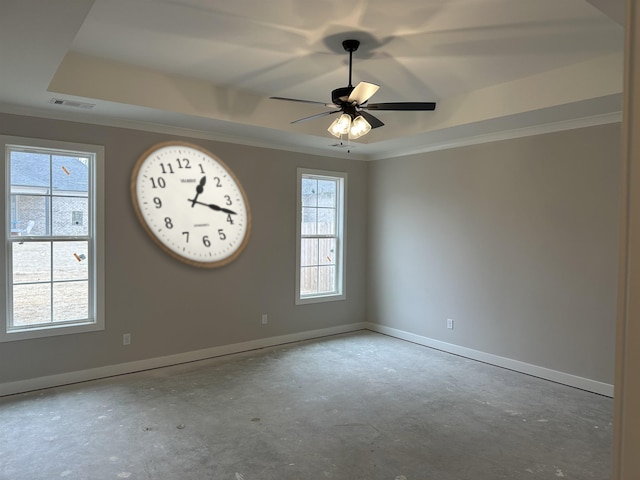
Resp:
1:18
